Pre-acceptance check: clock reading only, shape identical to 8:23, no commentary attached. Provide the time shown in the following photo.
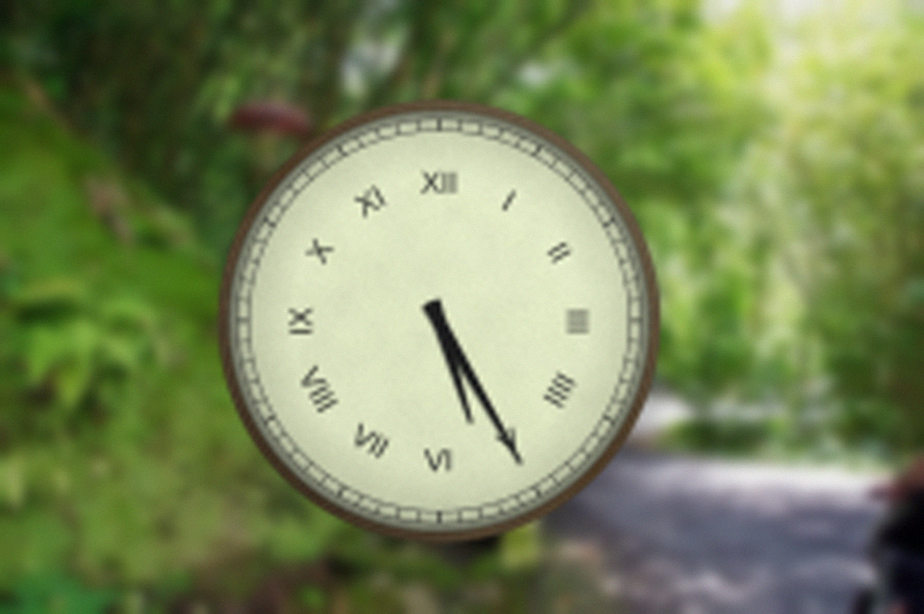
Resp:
5:25
